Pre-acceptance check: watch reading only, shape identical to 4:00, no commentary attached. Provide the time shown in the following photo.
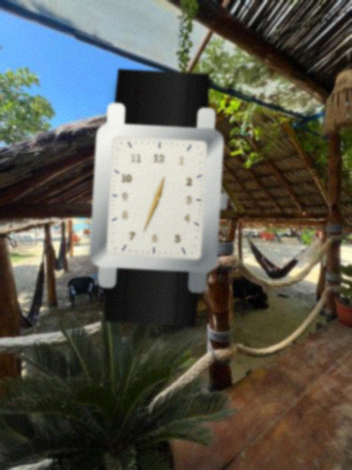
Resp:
12:33
